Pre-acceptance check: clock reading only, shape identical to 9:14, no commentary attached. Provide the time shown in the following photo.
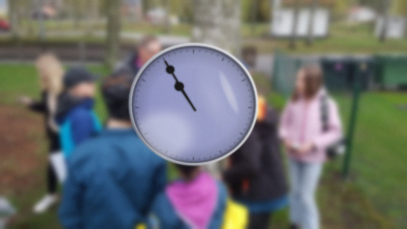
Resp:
10:55
